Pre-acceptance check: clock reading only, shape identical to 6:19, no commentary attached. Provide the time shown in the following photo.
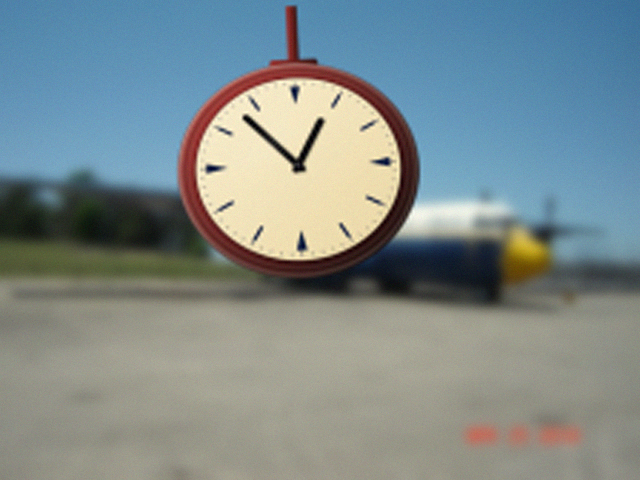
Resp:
12:53
